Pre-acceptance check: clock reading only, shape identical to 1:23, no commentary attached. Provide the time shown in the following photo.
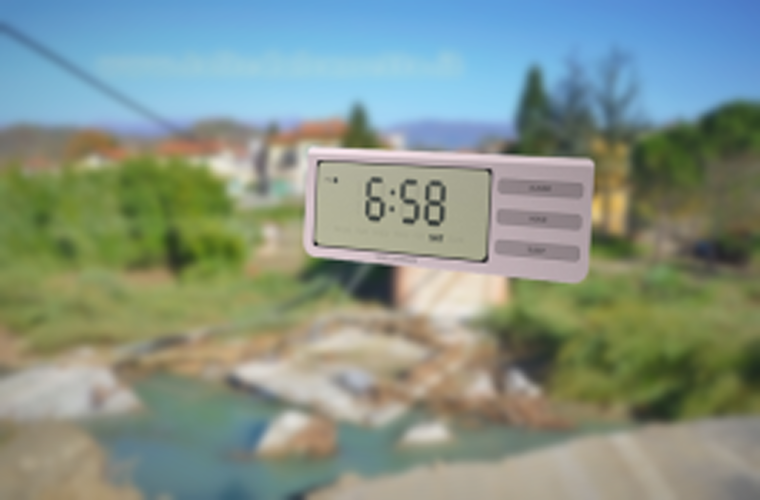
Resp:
6:58
